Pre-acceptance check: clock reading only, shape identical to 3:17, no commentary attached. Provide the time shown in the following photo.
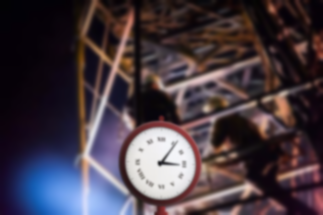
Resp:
3:06
